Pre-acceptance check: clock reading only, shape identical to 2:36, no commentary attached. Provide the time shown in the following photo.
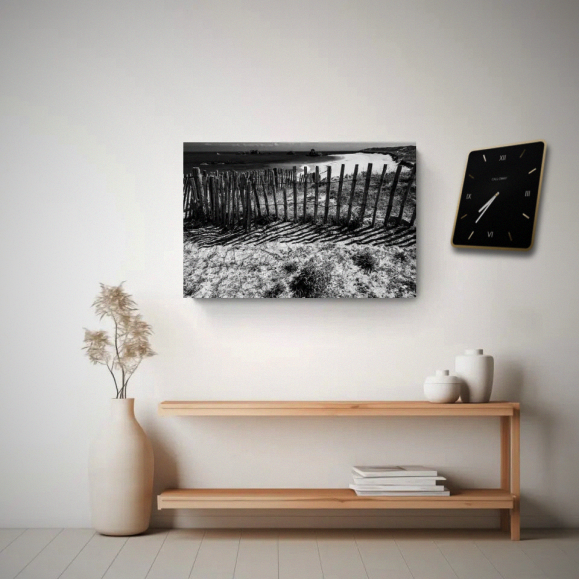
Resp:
7:36
